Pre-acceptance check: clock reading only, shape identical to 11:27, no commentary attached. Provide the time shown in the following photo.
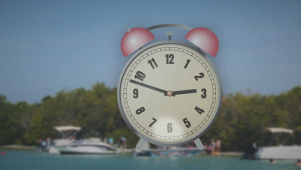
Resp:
2:48
